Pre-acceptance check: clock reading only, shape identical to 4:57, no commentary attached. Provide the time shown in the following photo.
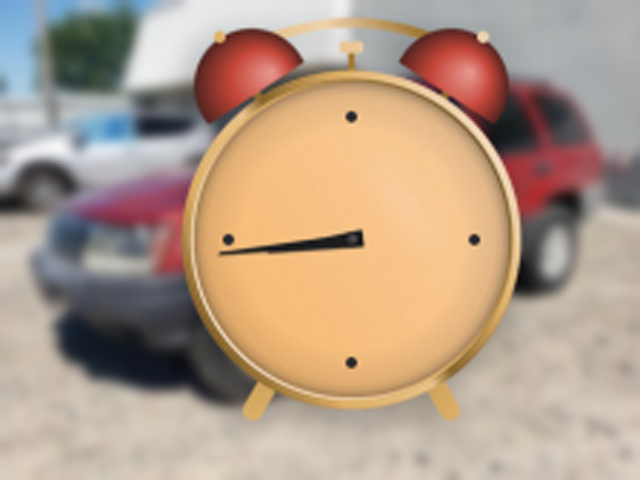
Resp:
8:44
